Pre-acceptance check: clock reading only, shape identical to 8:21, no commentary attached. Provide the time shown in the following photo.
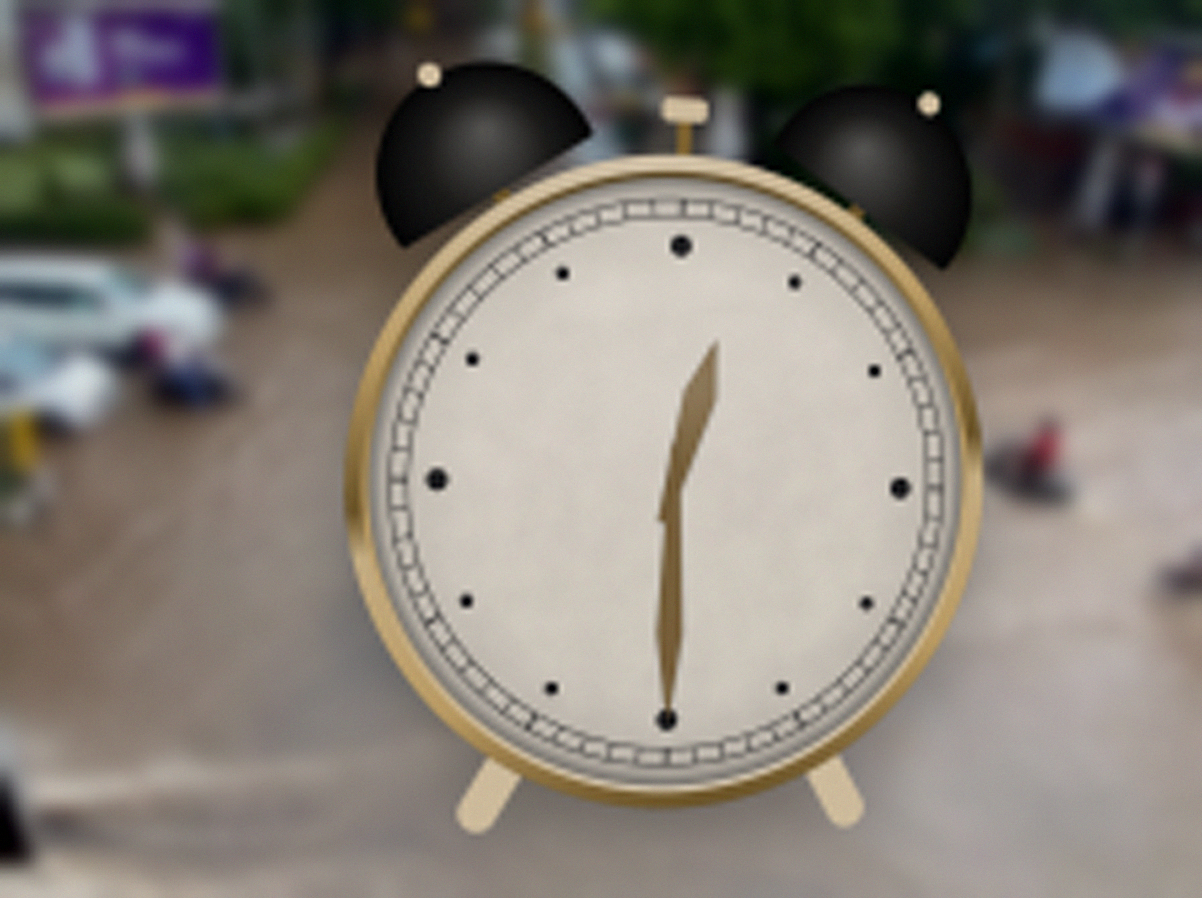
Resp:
12:30
